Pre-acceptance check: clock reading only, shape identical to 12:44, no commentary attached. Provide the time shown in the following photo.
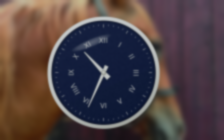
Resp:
10:34
